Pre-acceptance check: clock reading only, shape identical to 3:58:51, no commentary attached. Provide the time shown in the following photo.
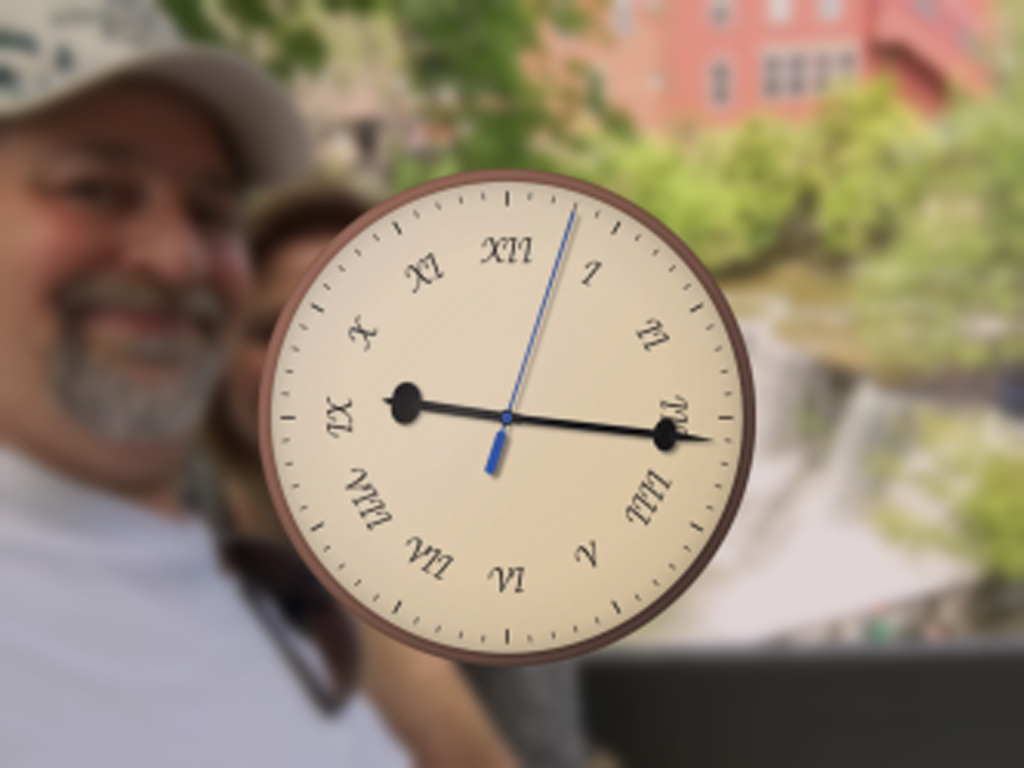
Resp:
9:16:03
